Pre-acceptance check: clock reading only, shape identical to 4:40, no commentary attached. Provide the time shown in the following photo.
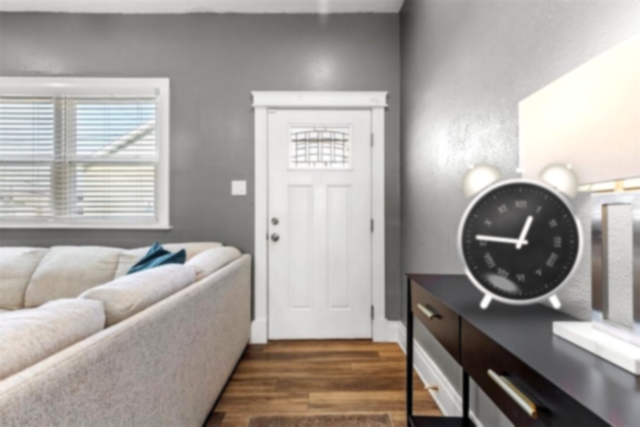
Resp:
12:46
